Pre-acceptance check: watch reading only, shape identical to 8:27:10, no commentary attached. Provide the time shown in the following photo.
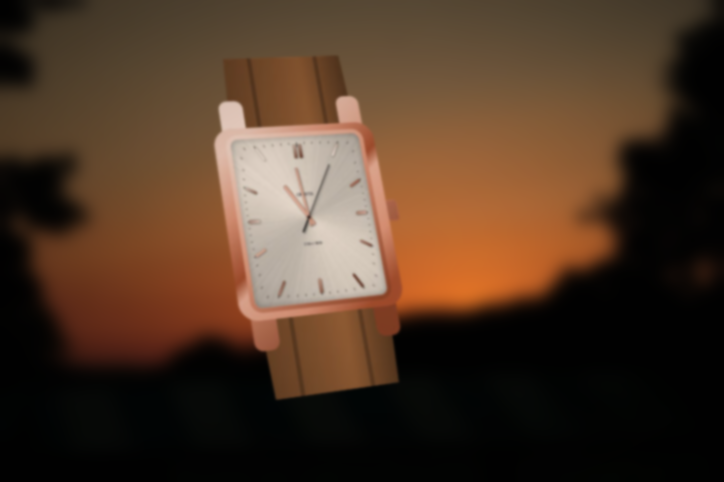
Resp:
10:59:05
